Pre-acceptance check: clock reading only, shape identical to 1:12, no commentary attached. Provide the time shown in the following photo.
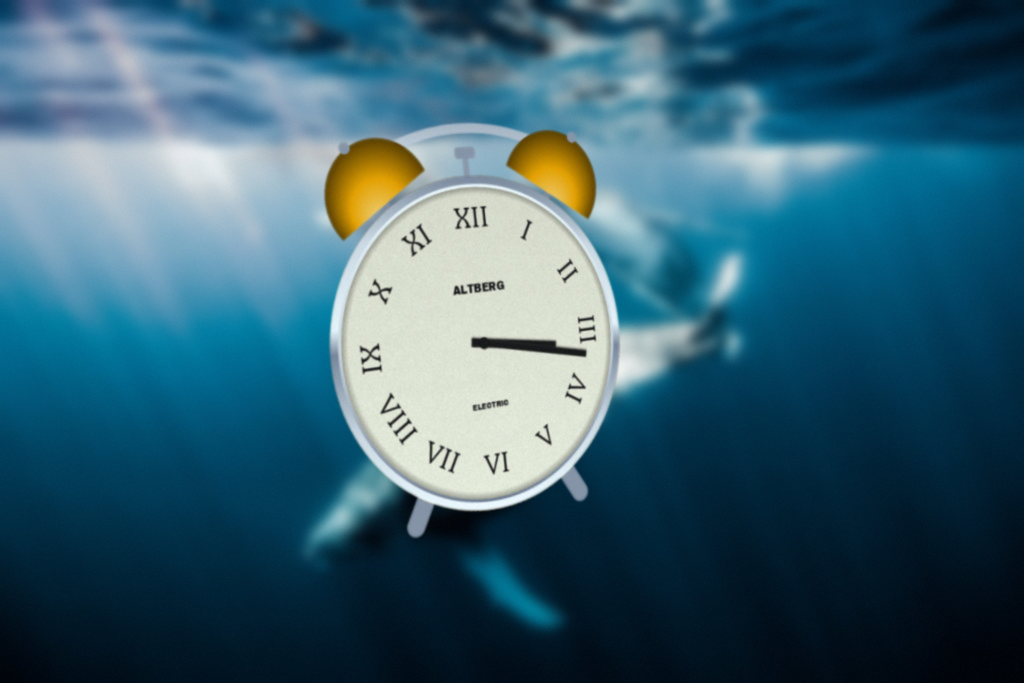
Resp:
3:17
